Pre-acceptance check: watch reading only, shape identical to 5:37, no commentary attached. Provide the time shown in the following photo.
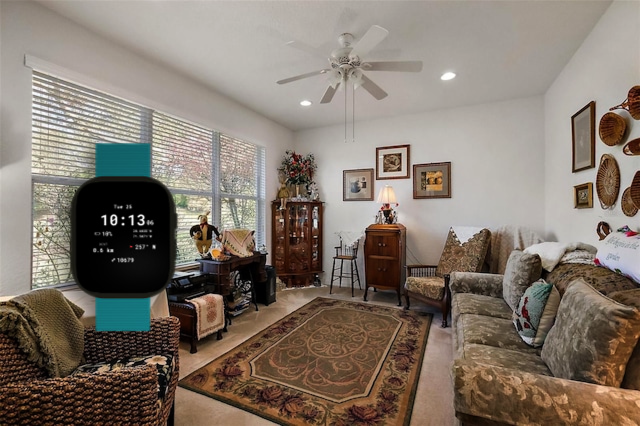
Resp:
10:13
